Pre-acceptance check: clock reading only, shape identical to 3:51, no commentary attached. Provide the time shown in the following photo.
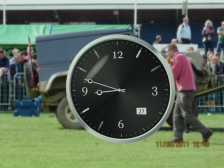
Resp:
8:48
